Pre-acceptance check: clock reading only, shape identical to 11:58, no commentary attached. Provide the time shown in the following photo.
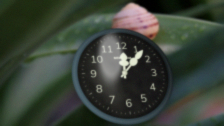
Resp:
12:07
